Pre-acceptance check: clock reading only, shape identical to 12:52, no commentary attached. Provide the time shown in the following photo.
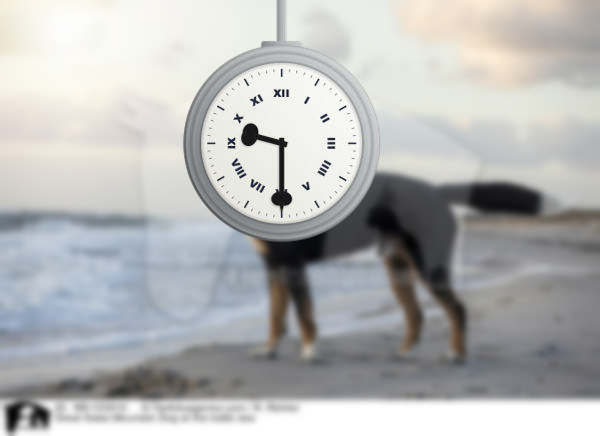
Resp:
9:30
